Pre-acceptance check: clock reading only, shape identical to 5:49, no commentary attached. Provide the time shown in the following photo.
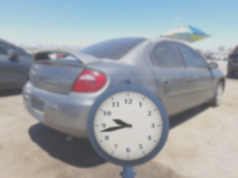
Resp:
9:43
